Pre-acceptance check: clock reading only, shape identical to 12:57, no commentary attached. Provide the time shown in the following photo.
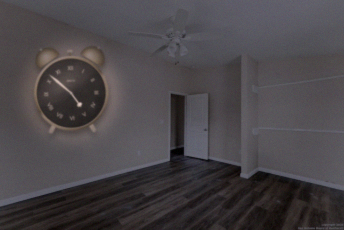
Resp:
4:52
